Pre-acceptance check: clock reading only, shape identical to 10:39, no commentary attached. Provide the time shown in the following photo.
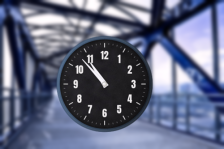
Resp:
10:53
